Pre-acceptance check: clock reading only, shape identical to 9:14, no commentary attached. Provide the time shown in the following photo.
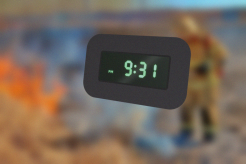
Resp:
9:31
